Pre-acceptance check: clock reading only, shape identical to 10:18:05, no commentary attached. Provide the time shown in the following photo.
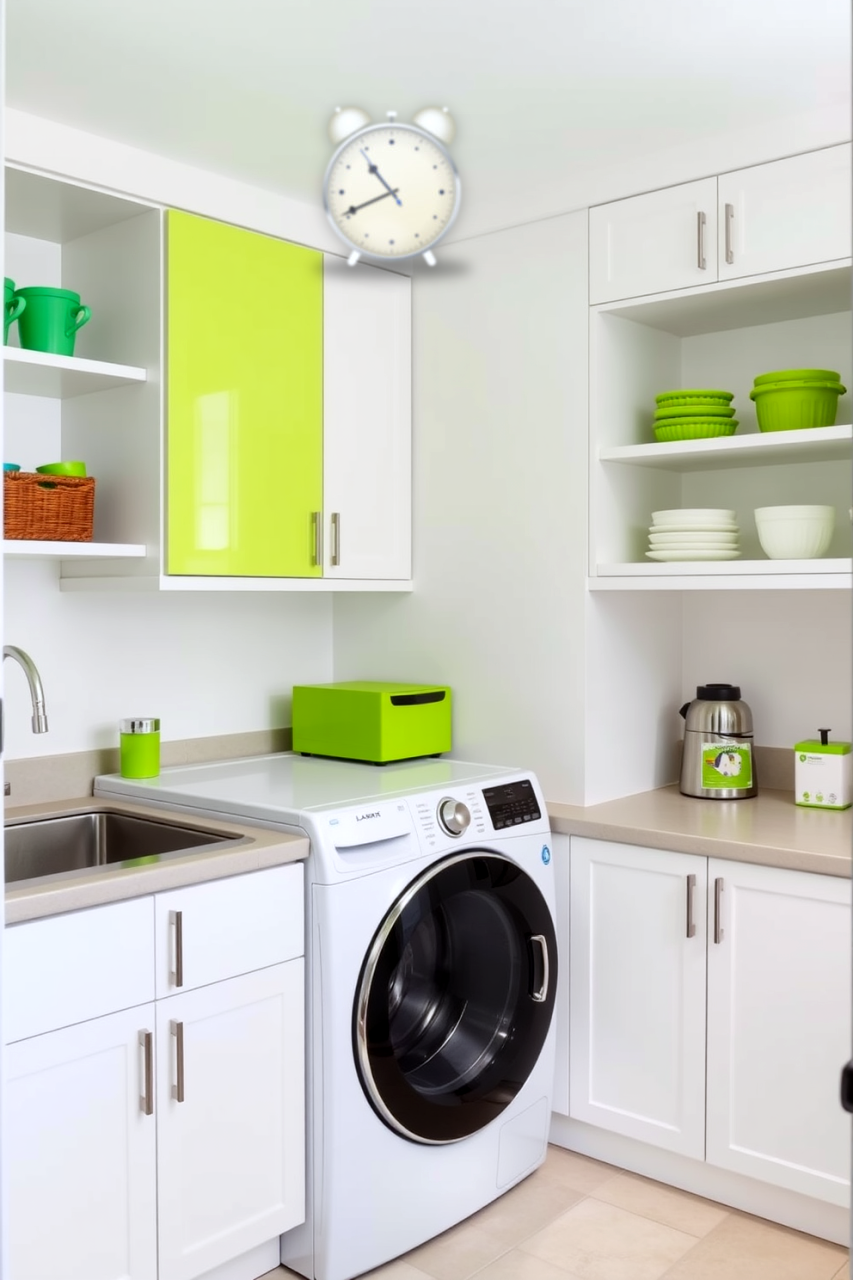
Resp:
10:40:54
